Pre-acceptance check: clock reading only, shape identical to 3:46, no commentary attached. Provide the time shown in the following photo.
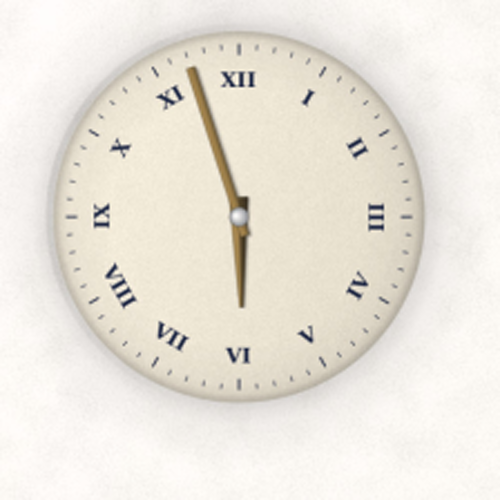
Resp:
5:57
